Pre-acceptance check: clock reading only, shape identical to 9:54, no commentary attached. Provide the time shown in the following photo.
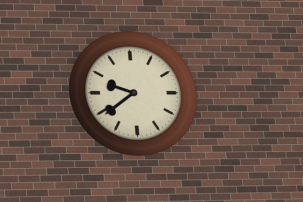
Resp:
9:39
